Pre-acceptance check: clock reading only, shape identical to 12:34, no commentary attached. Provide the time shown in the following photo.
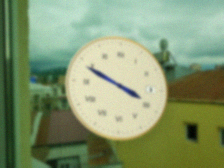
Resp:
3:49
